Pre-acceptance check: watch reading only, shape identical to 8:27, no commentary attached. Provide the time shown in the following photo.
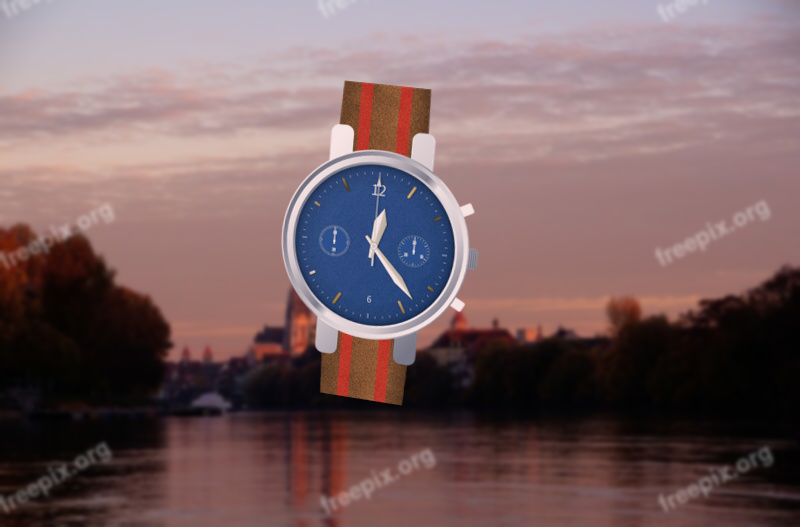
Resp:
12:23
